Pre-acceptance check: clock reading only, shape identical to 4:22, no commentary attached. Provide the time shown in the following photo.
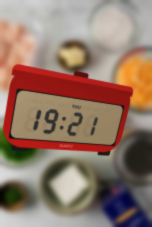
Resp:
19:21
